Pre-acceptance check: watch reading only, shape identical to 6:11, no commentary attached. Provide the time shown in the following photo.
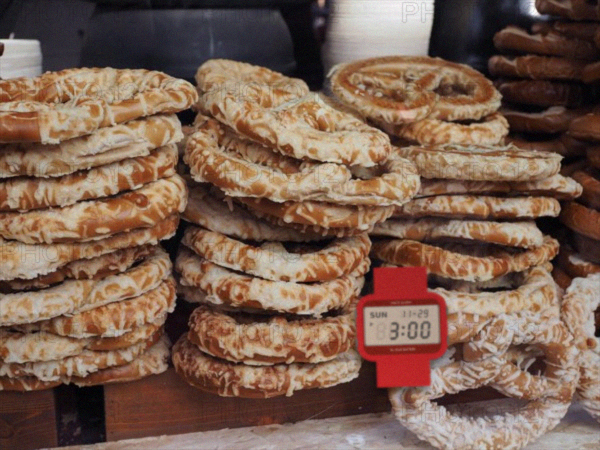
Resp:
3:00
